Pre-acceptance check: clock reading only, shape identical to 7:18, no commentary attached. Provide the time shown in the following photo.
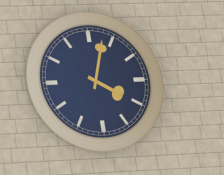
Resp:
4:03
